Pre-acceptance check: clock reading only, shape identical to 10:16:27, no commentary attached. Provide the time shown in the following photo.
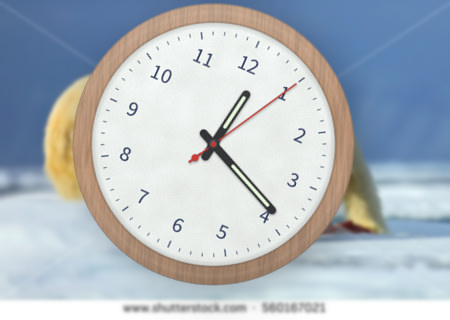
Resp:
12:19:05
